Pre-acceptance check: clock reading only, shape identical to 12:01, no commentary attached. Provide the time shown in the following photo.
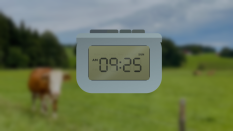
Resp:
9:25
